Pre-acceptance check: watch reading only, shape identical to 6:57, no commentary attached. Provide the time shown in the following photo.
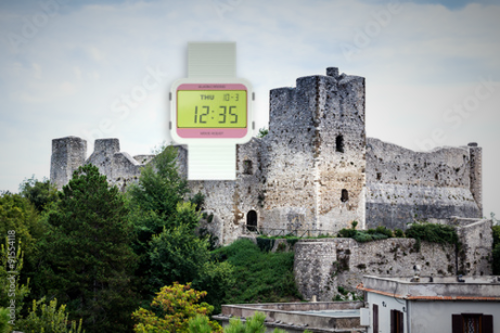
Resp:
12:35
